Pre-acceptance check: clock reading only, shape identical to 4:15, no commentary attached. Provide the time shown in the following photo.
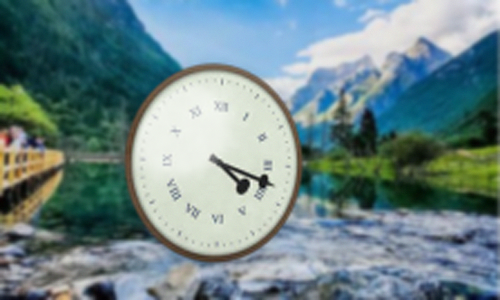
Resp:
4:18
